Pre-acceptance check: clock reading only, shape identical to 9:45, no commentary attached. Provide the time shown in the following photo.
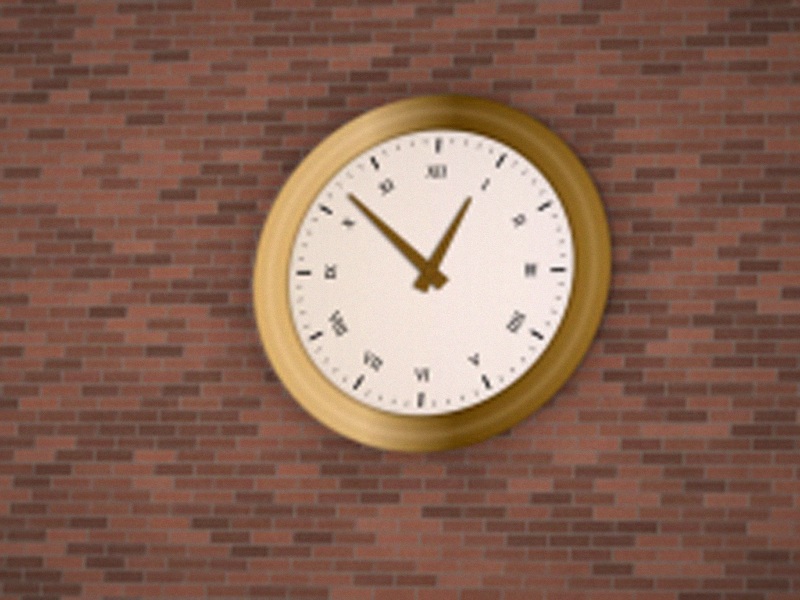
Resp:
12:52
